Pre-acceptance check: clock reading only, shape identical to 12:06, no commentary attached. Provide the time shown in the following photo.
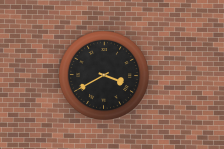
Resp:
3:40
